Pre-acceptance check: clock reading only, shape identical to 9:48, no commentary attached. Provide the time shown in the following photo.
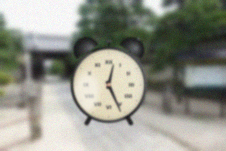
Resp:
12:26
